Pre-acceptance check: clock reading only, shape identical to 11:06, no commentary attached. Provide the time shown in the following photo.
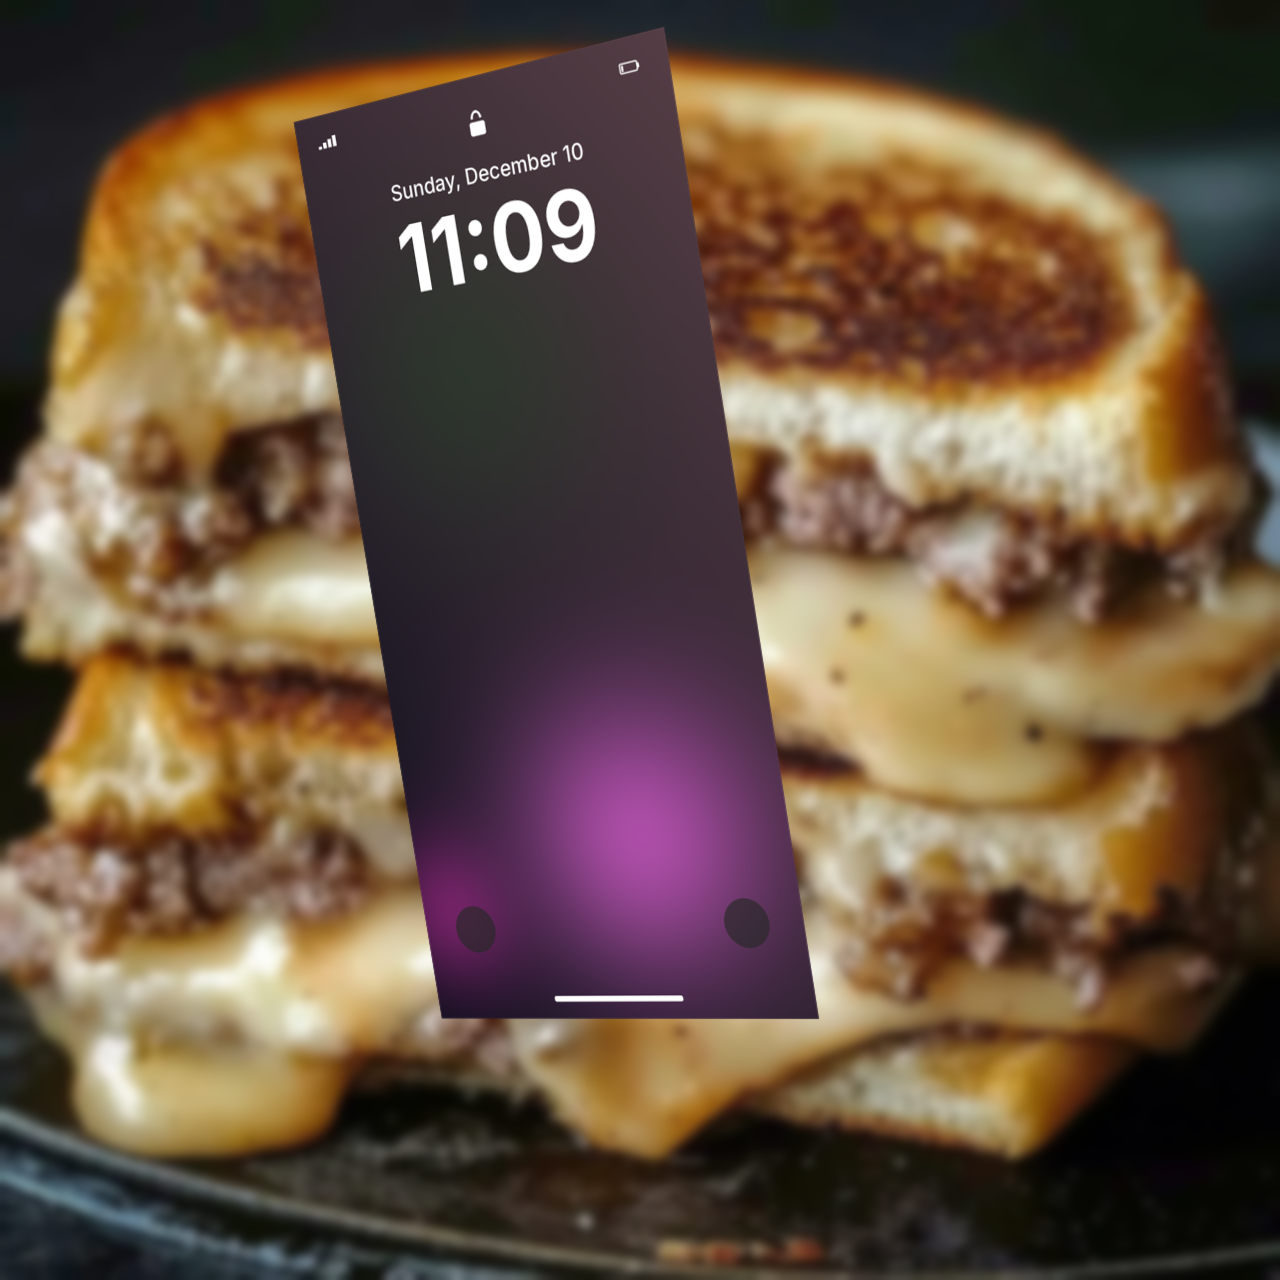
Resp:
11:09
